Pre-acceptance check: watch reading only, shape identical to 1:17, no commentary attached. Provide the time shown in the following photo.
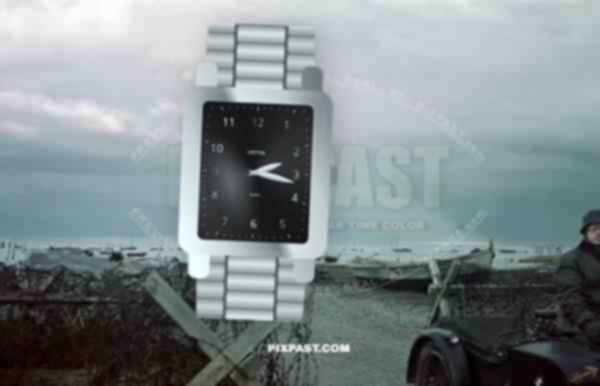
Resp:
2:17
